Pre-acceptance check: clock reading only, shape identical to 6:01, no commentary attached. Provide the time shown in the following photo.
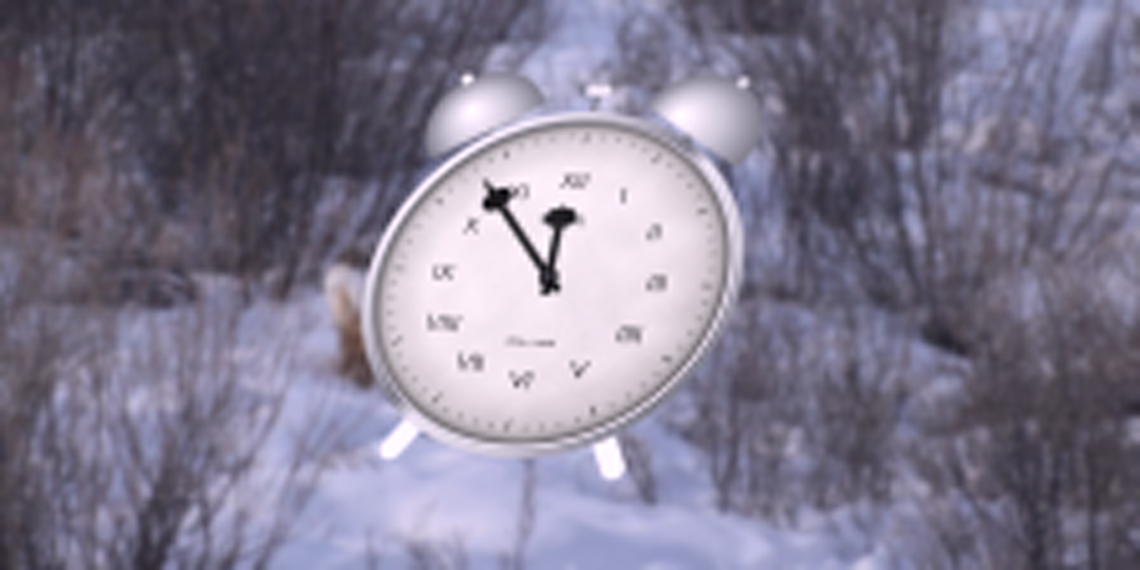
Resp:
11:53
